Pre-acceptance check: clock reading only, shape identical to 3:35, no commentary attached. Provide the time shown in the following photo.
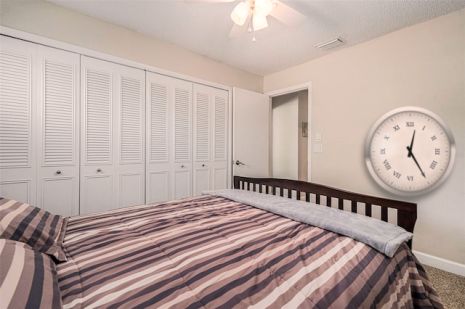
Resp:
12:25
